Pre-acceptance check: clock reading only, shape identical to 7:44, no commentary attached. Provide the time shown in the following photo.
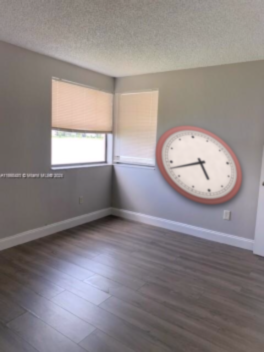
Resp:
5:43
